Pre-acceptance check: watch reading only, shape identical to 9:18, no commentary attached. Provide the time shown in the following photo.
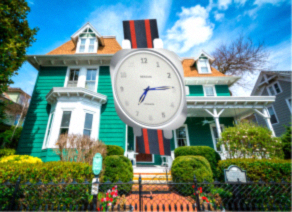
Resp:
7:14
